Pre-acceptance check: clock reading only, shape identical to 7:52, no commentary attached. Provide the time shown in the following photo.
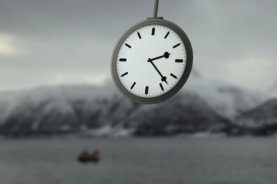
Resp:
2:23
